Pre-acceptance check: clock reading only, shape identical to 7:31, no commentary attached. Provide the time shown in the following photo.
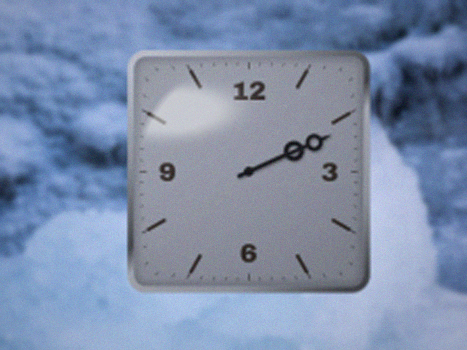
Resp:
2:11
